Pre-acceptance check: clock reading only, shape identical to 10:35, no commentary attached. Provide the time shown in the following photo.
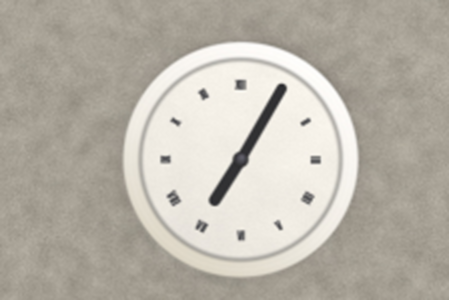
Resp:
7:05
